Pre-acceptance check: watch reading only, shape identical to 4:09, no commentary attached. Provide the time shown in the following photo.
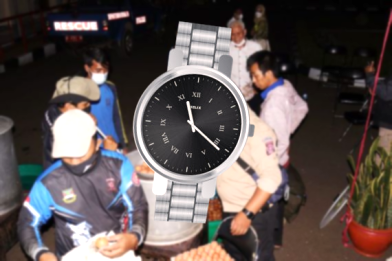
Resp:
11:21
